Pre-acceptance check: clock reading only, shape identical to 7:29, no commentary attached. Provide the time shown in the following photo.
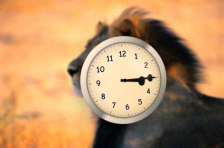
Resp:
3:15
